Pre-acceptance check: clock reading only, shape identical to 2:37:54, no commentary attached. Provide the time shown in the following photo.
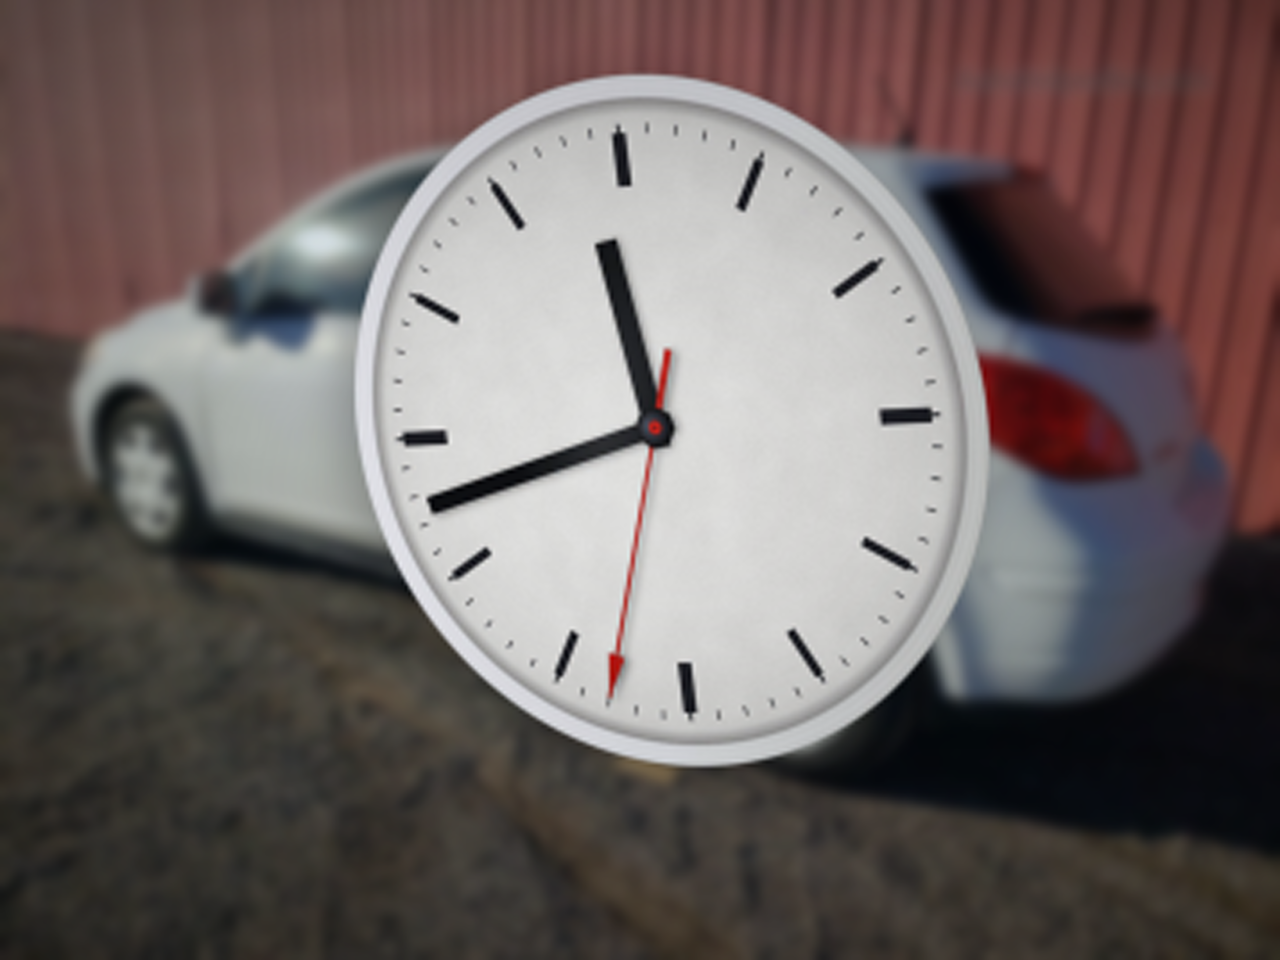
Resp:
11:42:33
